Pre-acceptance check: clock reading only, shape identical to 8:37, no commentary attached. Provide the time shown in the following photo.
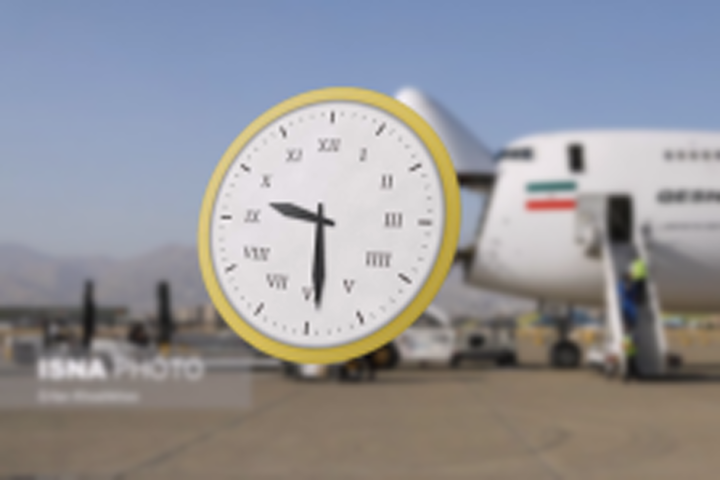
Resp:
9:29
